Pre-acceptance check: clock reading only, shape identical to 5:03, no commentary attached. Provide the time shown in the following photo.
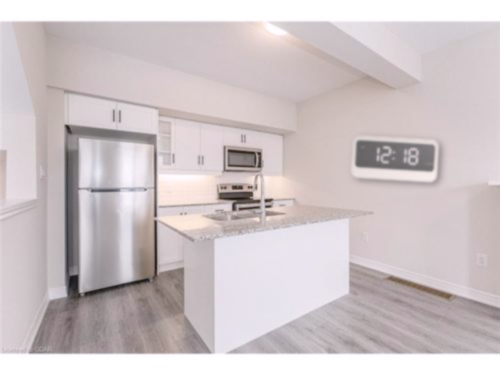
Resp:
12:18
